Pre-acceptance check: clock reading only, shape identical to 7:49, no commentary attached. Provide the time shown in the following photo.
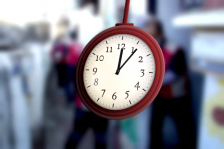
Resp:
12:06
